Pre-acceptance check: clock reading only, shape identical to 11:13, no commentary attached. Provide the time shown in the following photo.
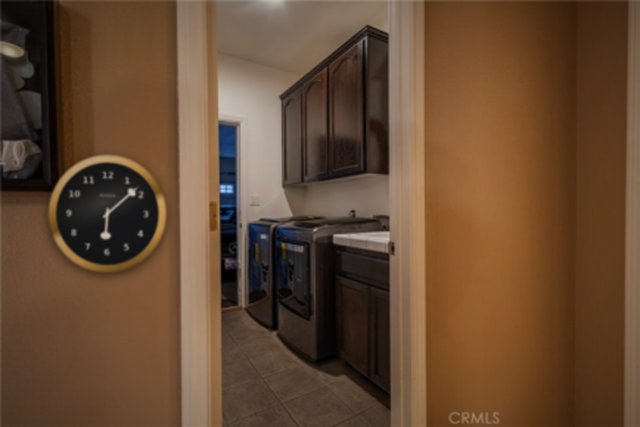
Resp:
6:08
